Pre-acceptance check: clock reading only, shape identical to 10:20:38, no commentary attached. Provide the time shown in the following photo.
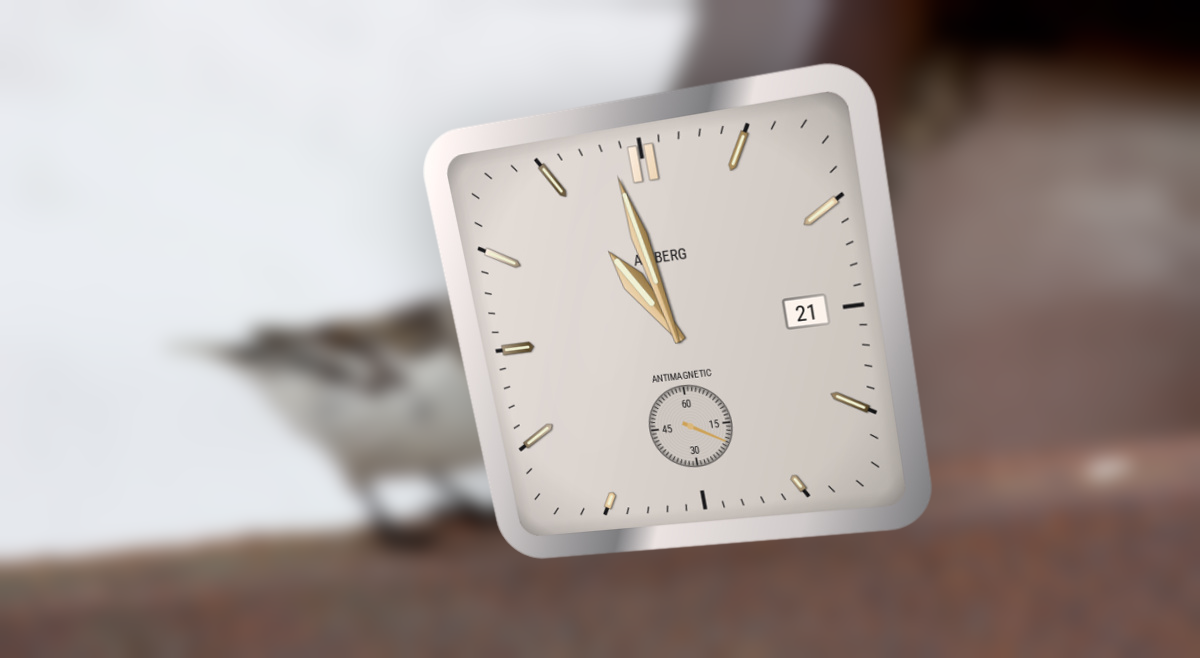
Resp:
10:58:20
